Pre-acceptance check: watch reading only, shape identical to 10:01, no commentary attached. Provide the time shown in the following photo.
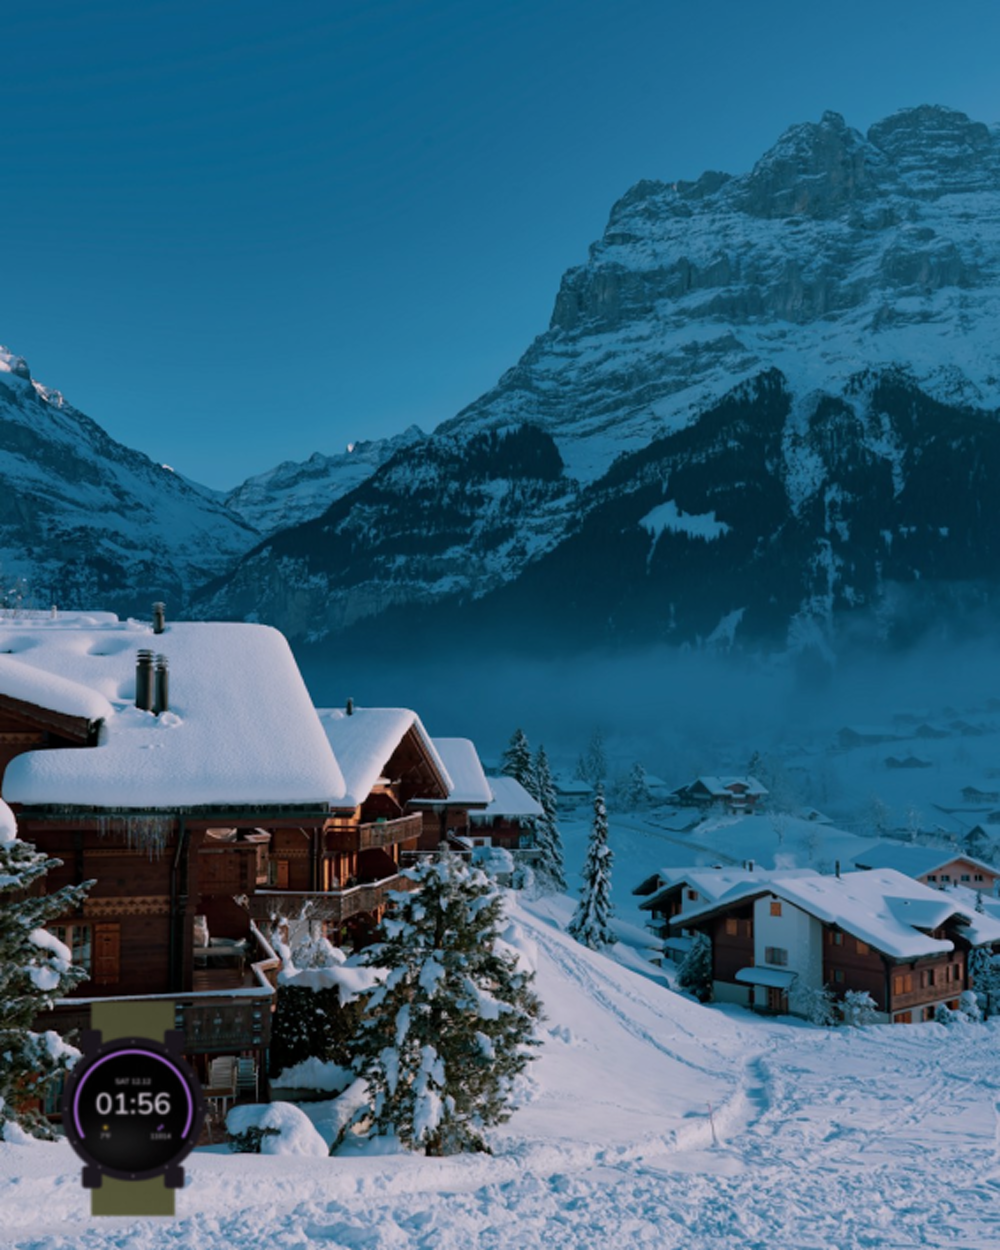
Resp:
1:56
